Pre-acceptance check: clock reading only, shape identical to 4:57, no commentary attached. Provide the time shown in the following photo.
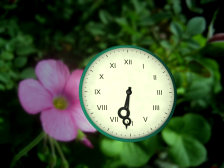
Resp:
6:31
